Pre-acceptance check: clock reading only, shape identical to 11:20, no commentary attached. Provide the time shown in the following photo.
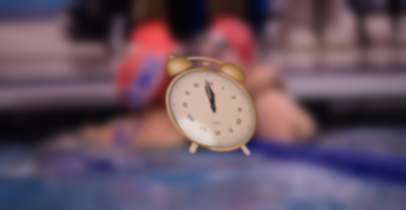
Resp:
11:59
